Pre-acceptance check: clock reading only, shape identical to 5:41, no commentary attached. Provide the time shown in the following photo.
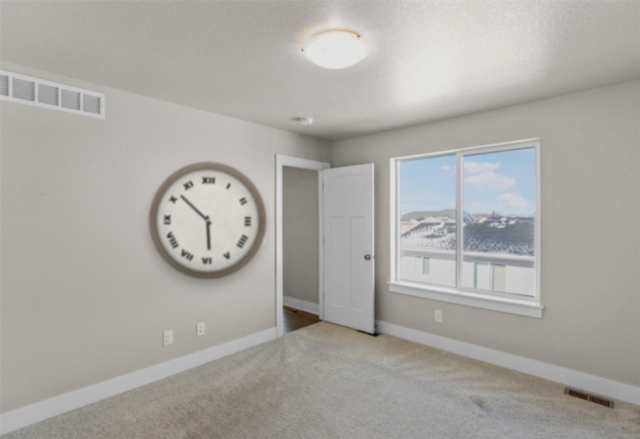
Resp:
5:52
